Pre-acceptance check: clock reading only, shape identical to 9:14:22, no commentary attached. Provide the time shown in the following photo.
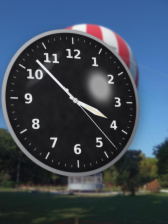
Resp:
3:52:23
